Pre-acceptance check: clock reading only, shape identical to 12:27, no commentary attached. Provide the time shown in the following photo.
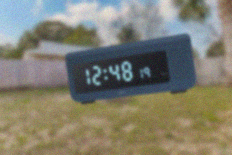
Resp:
12:48
